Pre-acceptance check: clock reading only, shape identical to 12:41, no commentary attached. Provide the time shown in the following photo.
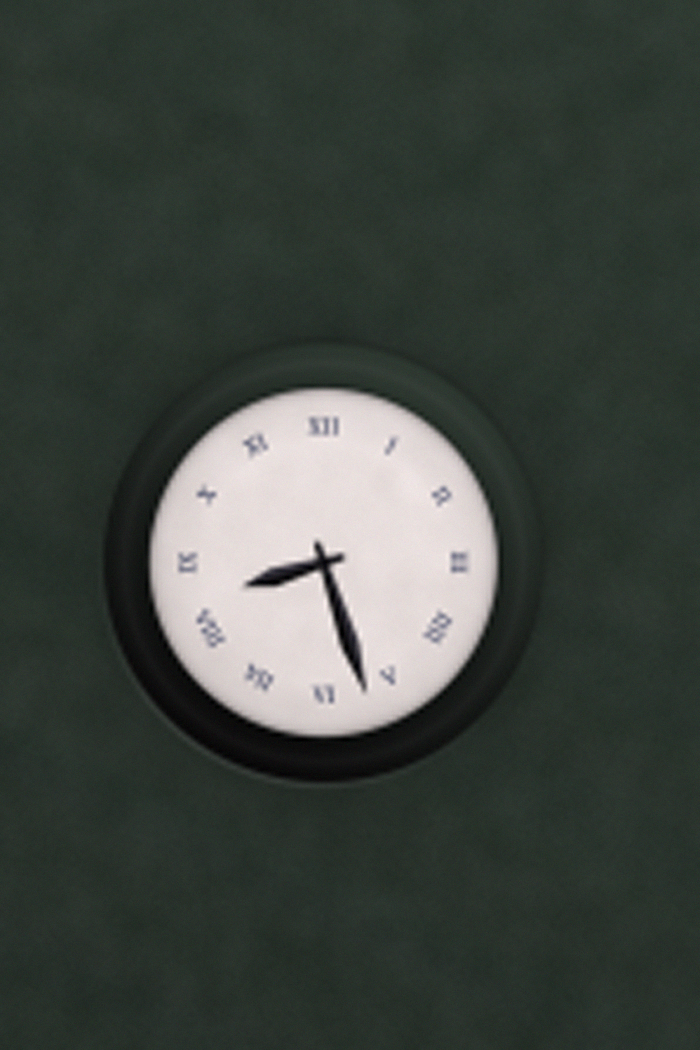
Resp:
8:27
